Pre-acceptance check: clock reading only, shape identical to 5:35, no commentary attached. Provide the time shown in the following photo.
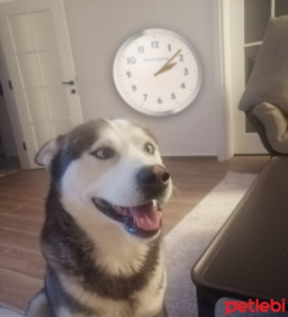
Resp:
2:08
